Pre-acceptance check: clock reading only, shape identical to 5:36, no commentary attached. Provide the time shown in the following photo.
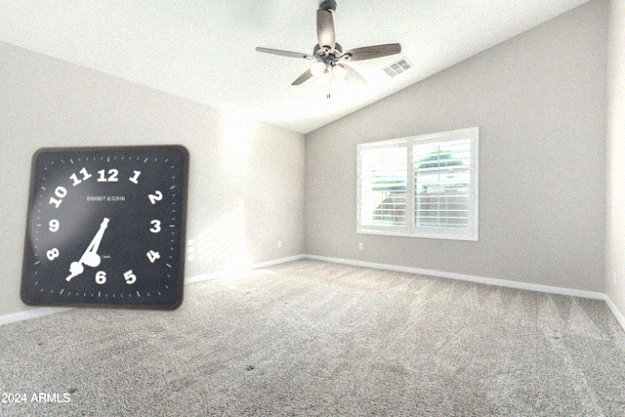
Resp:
6:35
